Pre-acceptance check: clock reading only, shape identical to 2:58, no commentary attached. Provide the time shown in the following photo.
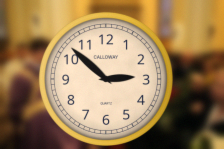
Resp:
2:52
